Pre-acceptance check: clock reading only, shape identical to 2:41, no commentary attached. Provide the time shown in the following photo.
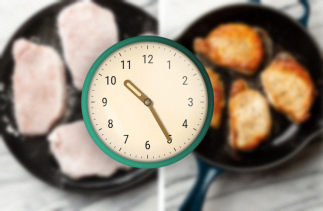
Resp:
10:25
